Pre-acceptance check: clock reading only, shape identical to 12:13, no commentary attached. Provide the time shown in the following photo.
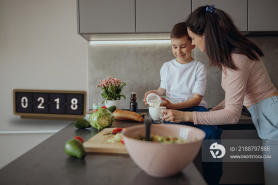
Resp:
2:18
